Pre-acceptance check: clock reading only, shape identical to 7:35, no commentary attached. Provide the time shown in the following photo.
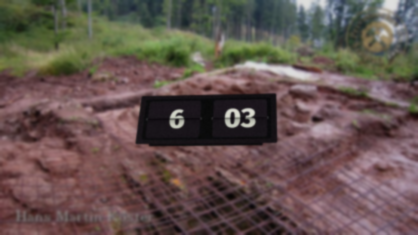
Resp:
6:03
